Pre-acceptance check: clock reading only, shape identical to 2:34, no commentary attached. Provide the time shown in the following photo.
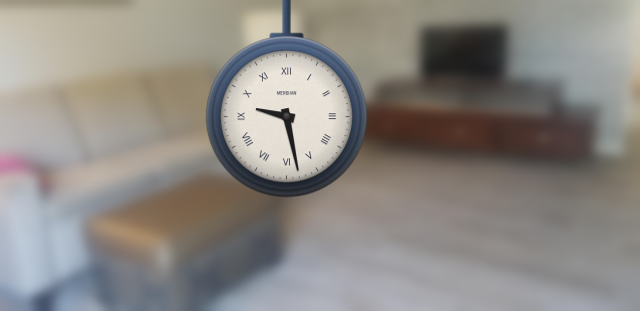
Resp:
9:28
